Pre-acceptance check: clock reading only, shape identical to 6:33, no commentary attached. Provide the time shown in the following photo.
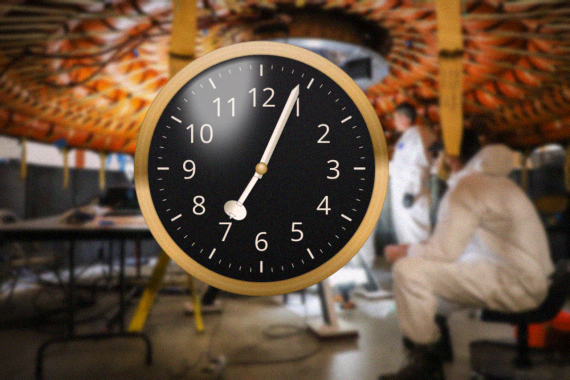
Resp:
7:04
